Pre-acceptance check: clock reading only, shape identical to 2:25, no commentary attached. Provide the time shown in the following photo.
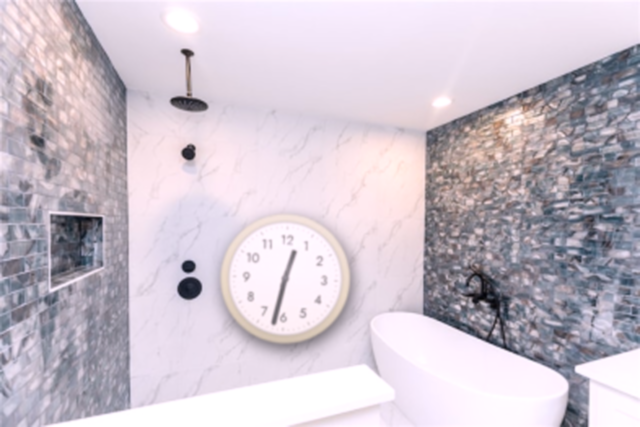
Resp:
12:32
